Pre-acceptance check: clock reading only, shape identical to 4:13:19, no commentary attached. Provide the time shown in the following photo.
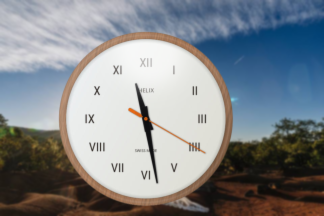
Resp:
11:28:20
